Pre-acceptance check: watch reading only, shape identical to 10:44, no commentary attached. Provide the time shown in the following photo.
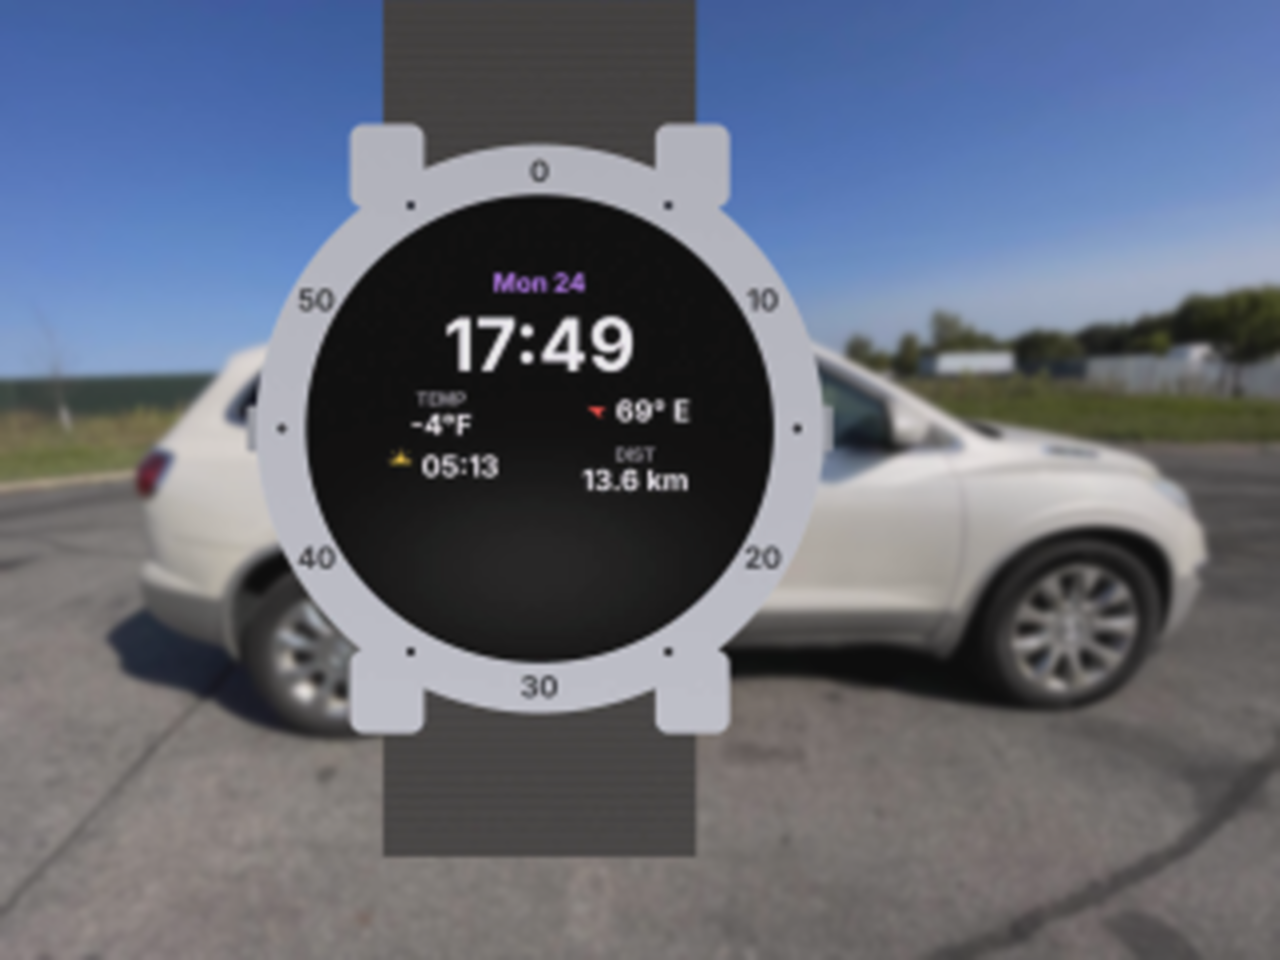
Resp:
17:49
